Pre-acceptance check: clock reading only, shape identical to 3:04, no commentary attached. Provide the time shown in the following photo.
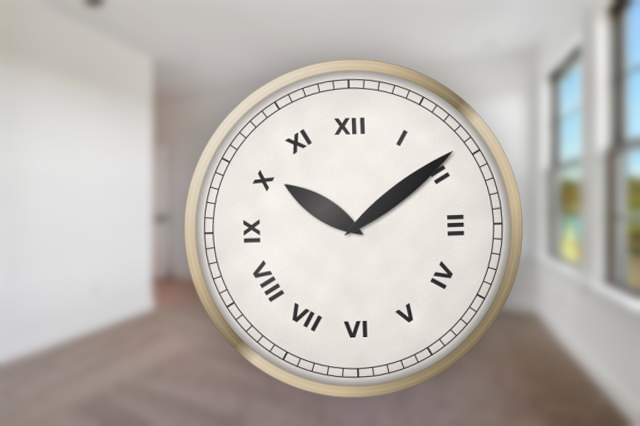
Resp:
10:09
